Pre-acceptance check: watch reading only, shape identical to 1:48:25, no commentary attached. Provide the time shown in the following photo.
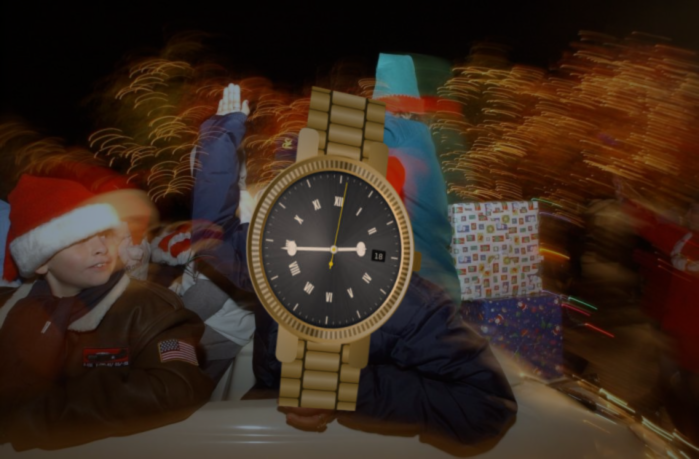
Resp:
2:44:01
